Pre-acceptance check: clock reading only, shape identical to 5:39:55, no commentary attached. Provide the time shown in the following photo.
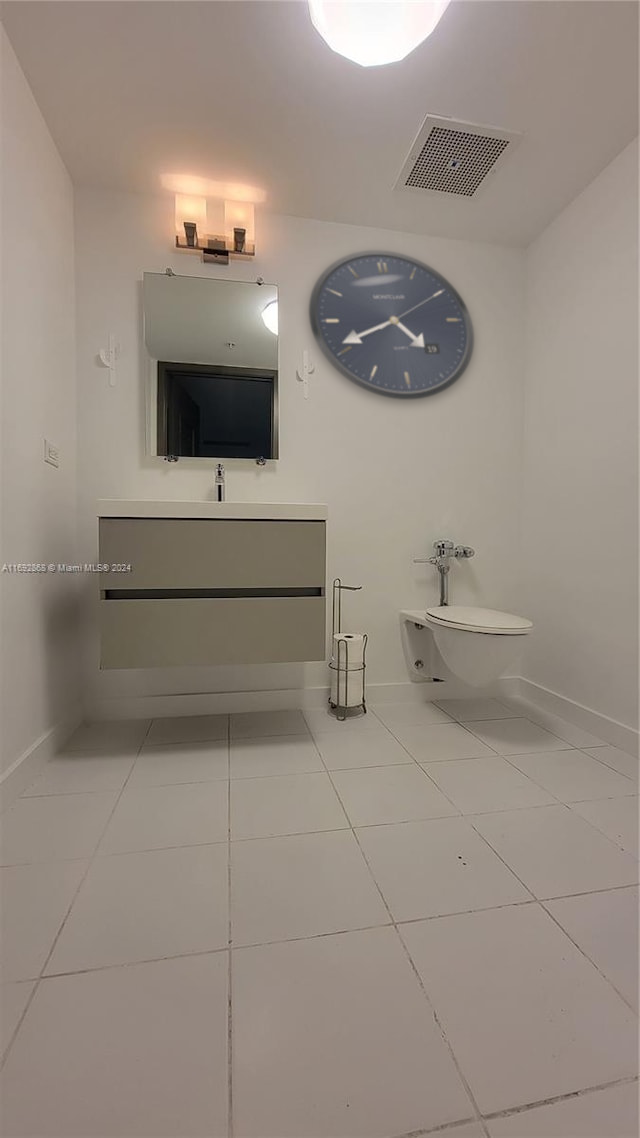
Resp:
4:41:10
